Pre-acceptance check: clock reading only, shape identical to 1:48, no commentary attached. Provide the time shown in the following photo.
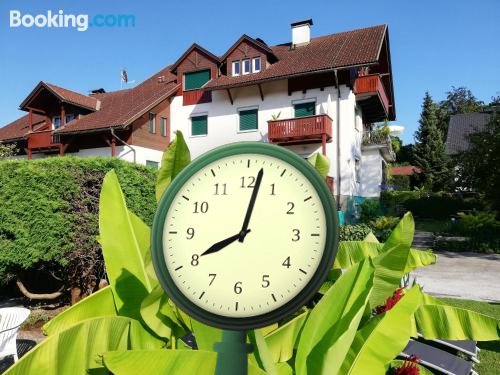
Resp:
8:02
